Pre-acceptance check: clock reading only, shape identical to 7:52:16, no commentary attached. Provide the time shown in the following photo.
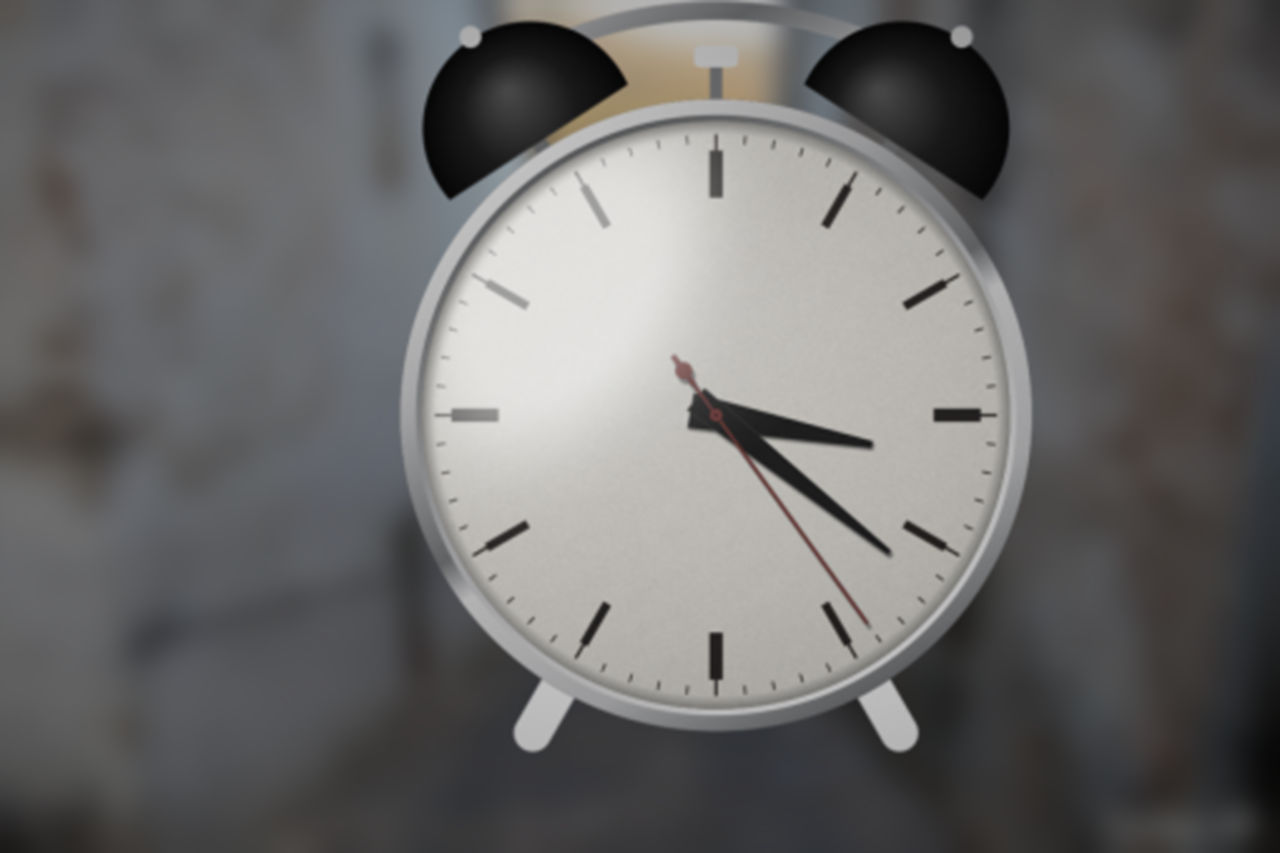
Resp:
3:21:24
